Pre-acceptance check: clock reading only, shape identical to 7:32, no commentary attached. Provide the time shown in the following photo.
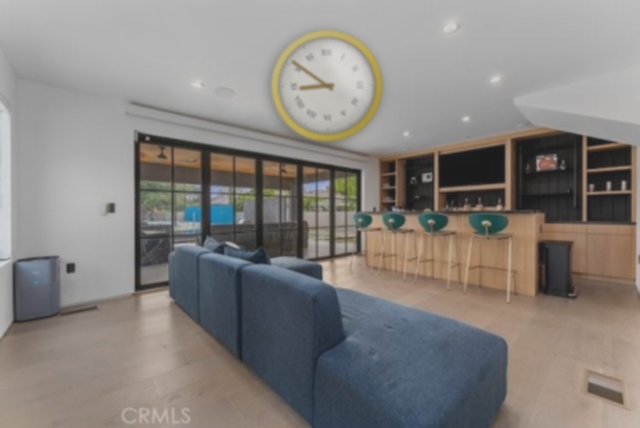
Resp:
8:51
